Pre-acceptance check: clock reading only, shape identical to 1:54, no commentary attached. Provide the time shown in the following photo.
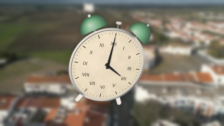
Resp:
4:00
